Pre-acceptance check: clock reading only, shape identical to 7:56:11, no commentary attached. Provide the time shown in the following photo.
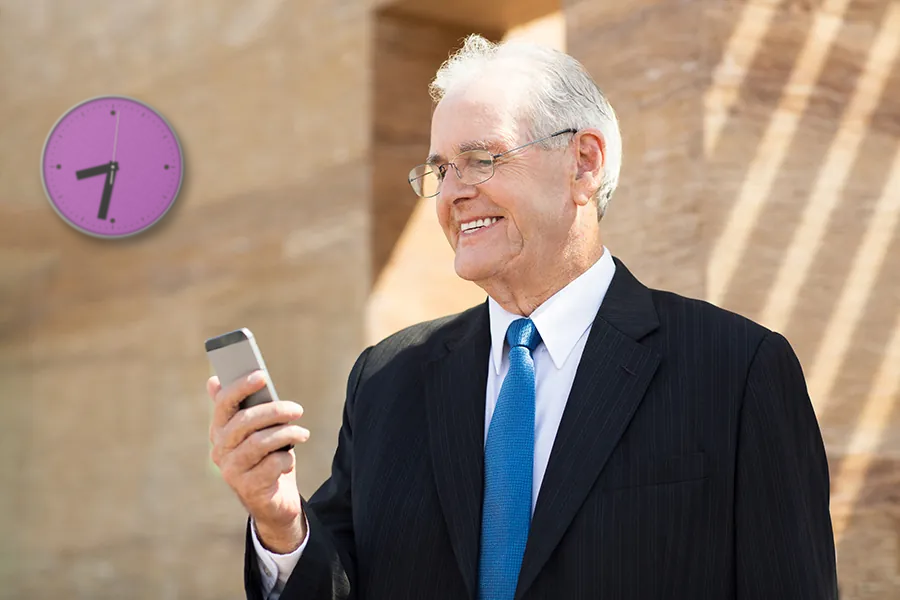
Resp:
8:32:01
